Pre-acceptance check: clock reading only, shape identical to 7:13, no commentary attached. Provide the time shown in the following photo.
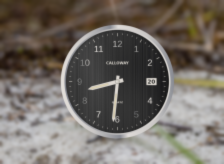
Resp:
8:31
